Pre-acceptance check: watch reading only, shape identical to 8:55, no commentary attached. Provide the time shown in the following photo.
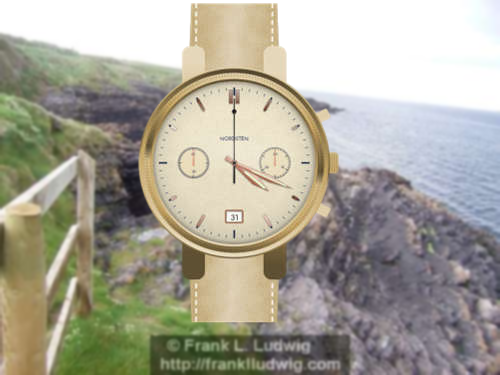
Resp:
4:19
